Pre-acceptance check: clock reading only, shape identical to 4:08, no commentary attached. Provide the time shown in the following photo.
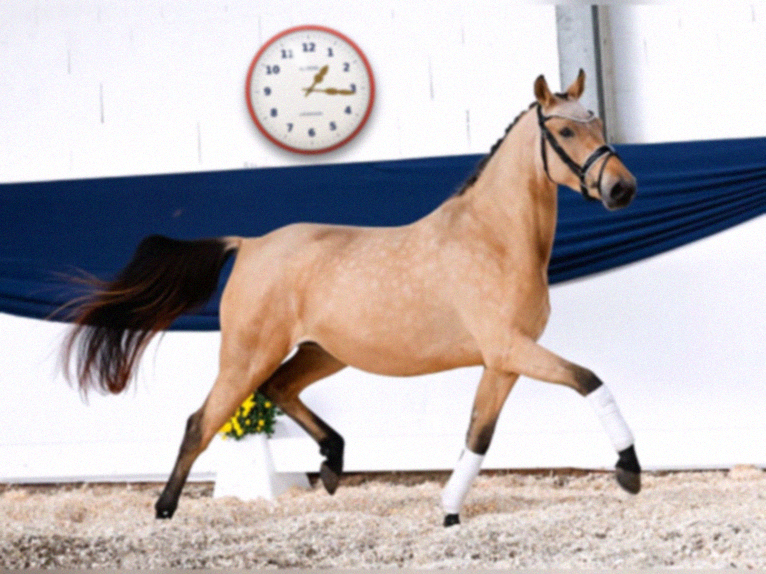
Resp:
1:16
